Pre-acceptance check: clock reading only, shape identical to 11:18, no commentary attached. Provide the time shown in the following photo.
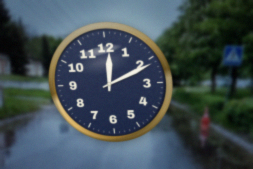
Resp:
12:11
